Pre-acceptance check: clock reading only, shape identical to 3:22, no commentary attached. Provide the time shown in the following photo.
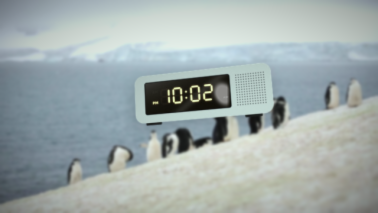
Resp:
10:02
